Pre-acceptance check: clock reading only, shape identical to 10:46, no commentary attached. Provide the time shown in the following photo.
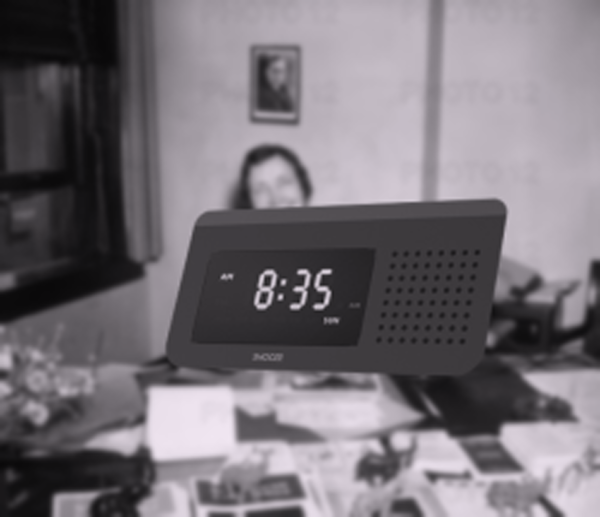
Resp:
8:35
